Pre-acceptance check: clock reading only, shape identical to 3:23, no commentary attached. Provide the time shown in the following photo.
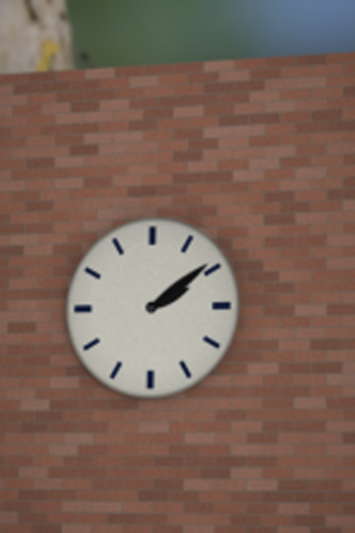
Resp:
2:09
